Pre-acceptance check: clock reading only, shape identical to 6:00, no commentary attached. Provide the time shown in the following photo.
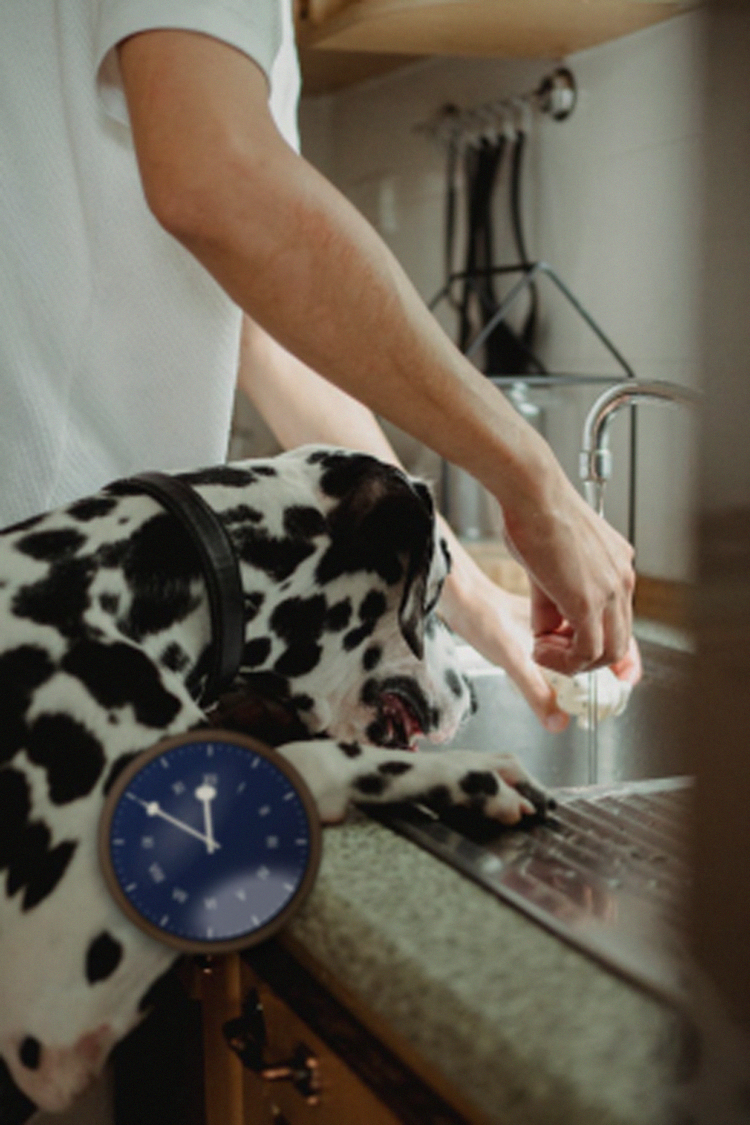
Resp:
11:50
